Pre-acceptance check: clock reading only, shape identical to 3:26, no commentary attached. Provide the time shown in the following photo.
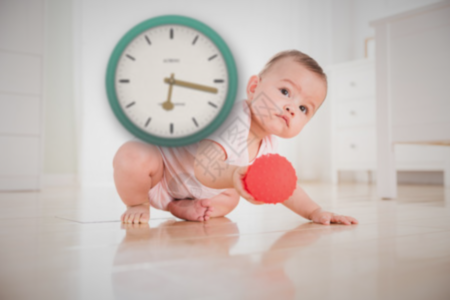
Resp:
6:17
